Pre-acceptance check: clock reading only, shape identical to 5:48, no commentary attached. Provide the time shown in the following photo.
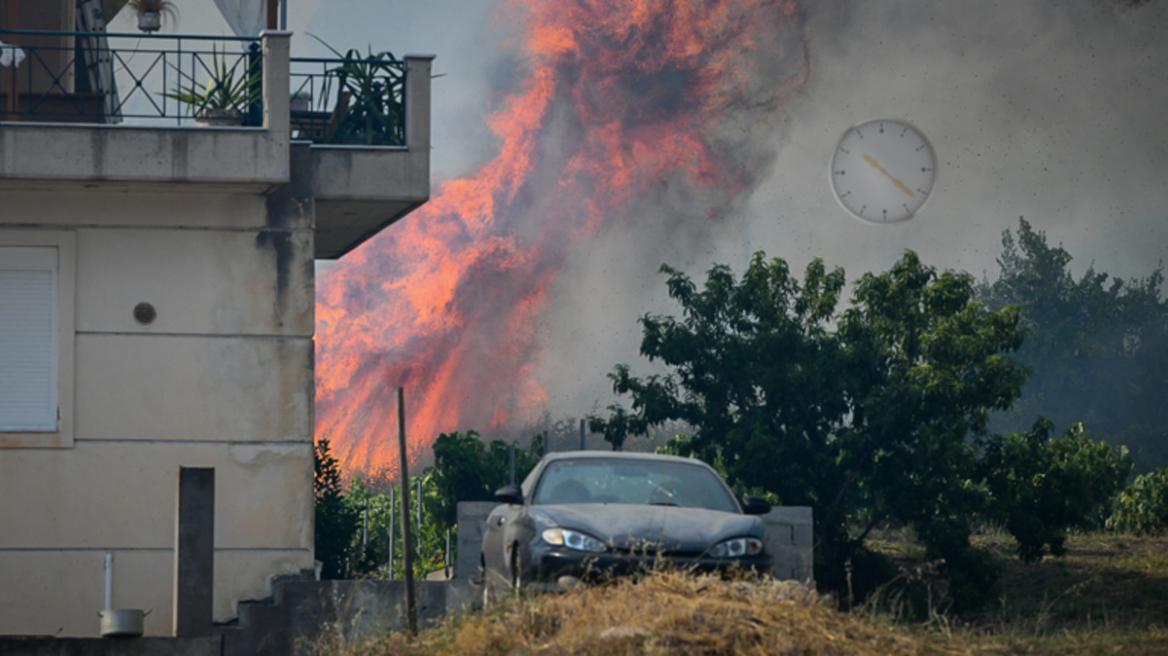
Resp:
10:22
